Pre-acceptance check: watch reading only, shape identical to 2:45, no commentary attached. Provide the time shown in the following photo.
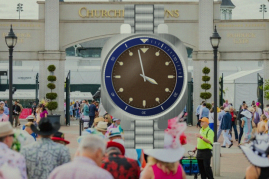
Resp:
3:58
